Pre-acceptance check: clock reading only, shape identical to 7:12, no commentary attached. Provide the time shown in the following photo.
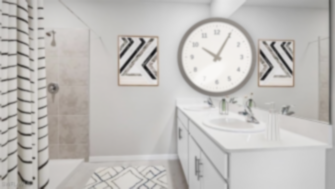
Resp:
10:05
